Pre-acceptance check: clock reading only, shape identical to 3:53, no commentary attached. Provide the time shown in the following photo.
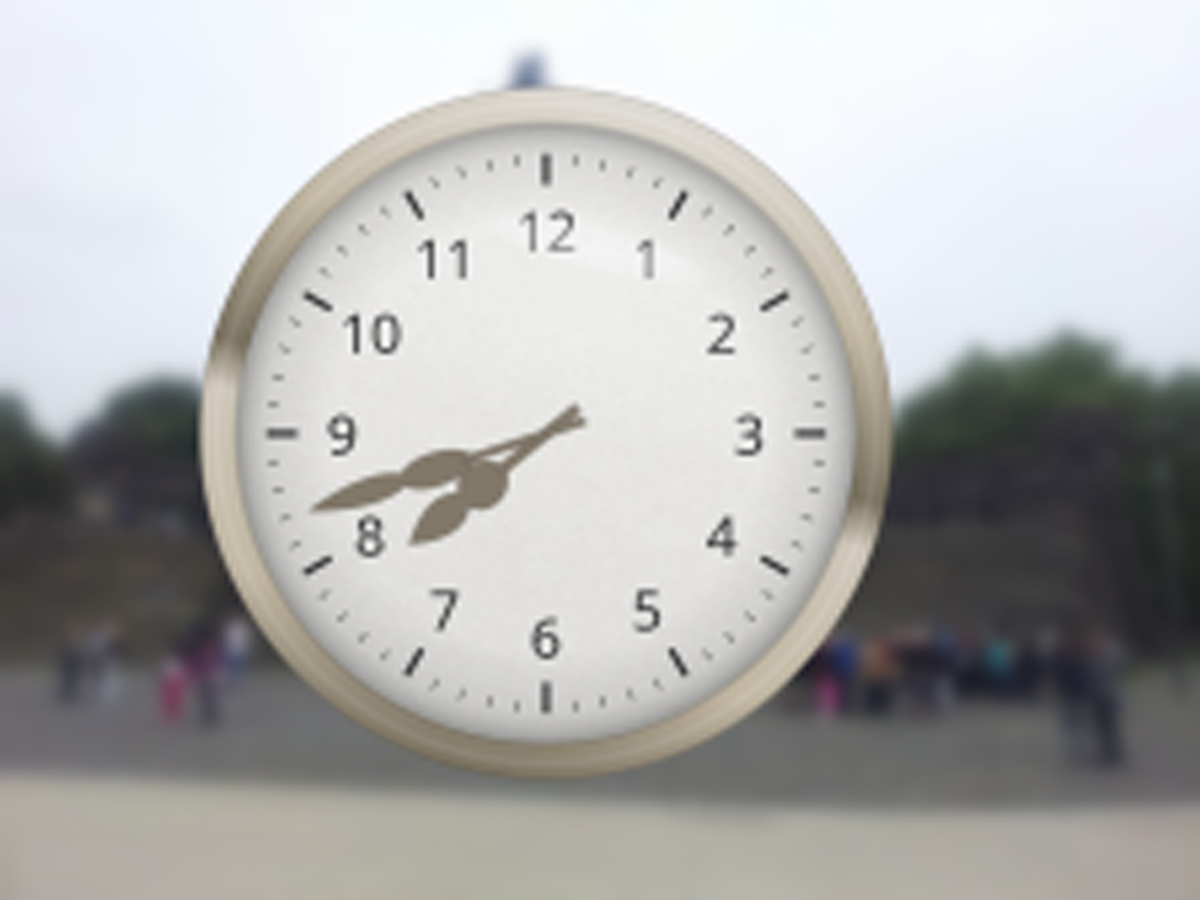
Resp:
7:42
